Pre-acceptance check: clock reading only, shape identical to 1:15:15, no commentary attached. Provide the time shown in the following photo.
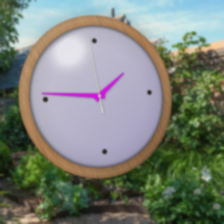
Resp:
1:45:59
